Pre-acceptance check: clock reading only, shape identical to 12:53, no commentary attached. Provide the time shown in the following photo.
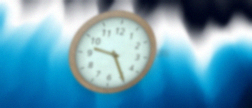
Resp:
9:25
